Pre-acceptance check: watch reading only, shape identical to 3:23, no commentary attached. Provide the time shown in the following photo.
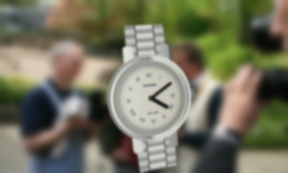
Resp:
4:10
